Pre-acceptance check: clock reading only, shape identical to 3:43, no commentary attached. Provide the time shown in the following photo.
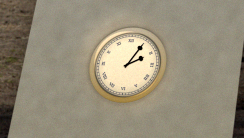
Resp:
2:05
